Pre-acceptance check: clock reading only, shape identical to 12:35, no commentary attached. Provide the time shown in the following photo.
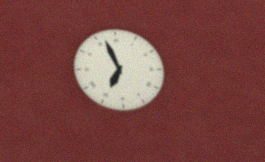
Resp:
6:57
